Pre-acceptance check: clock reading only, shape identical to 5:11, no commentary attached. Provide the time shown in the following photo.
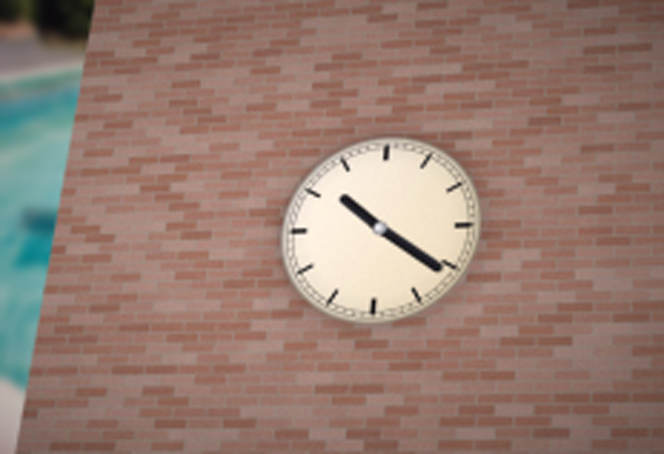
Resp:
10:21
